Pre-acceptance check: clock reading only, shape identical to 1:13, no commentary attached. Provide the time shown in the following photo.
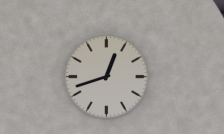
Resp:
12:42
